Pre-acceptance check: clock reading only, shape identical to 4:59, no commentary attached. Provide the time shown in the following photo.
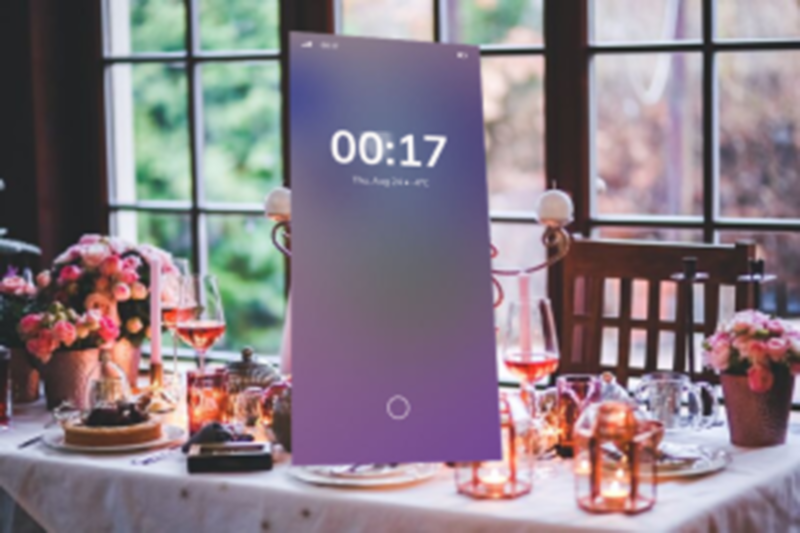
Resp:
0:17
